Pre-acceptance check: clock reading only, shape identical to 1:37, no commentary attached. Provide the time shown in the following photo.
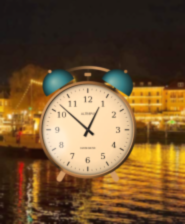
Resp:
12:52
